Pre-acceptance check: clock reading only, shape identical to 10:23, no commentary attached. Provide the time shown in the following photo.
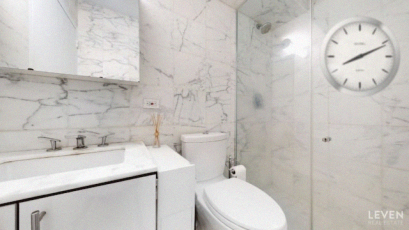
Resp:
8:11
